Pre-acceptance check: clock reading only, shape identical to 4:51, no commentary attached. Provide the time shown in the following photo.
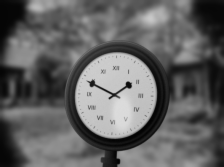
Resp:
1:49
